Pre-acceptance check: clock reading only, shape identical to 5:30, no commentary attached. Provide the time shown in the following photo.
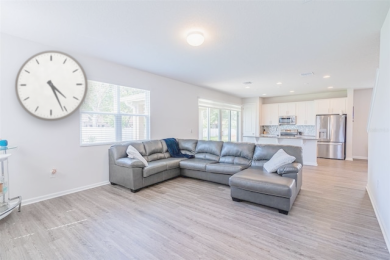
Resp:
4:26
